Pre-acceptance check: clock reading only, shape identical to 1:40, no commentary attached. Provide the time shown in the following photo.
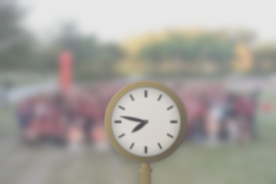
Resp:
7:47
